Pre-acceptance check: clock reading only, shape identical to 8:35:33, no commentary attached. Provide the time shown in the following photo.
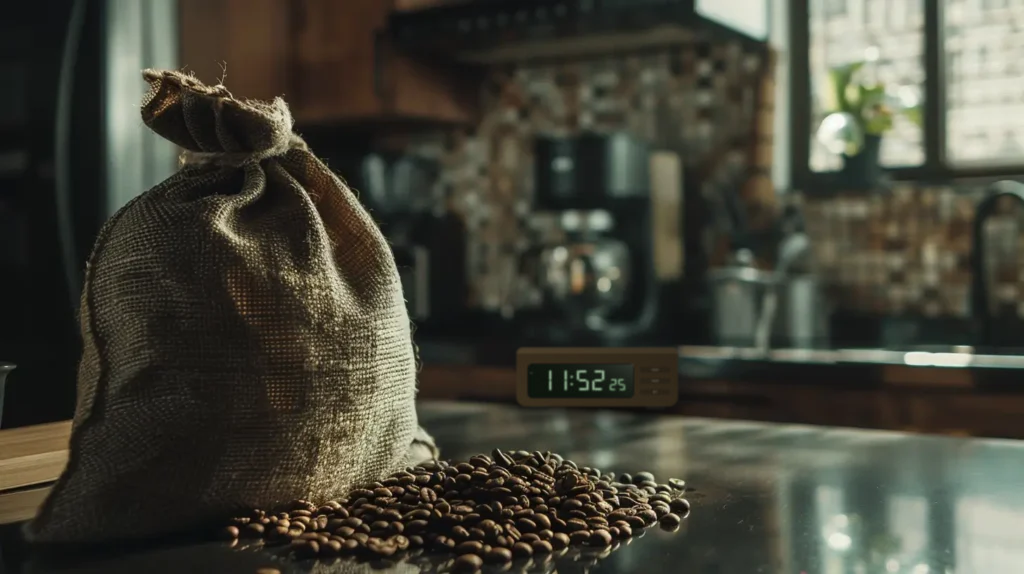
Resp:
11:52:25
